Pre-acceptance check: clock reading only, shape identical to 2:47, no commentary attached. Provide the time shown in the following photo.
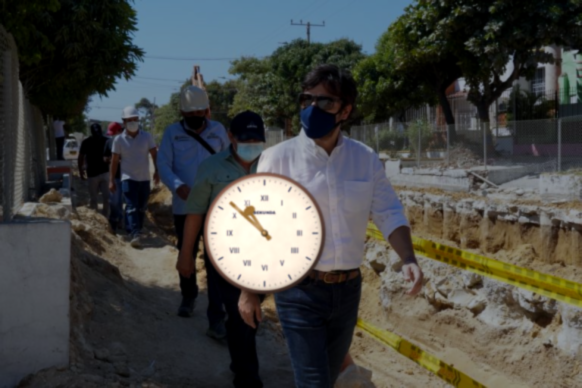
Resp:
10:52
